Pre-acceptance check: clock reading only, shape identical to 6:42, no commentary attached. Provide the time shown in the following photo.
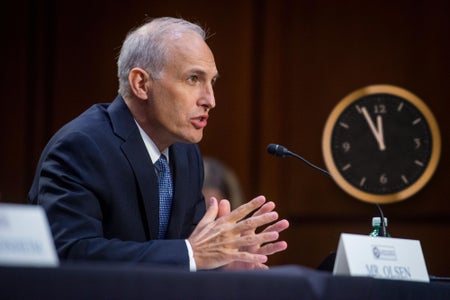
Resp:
11:56
